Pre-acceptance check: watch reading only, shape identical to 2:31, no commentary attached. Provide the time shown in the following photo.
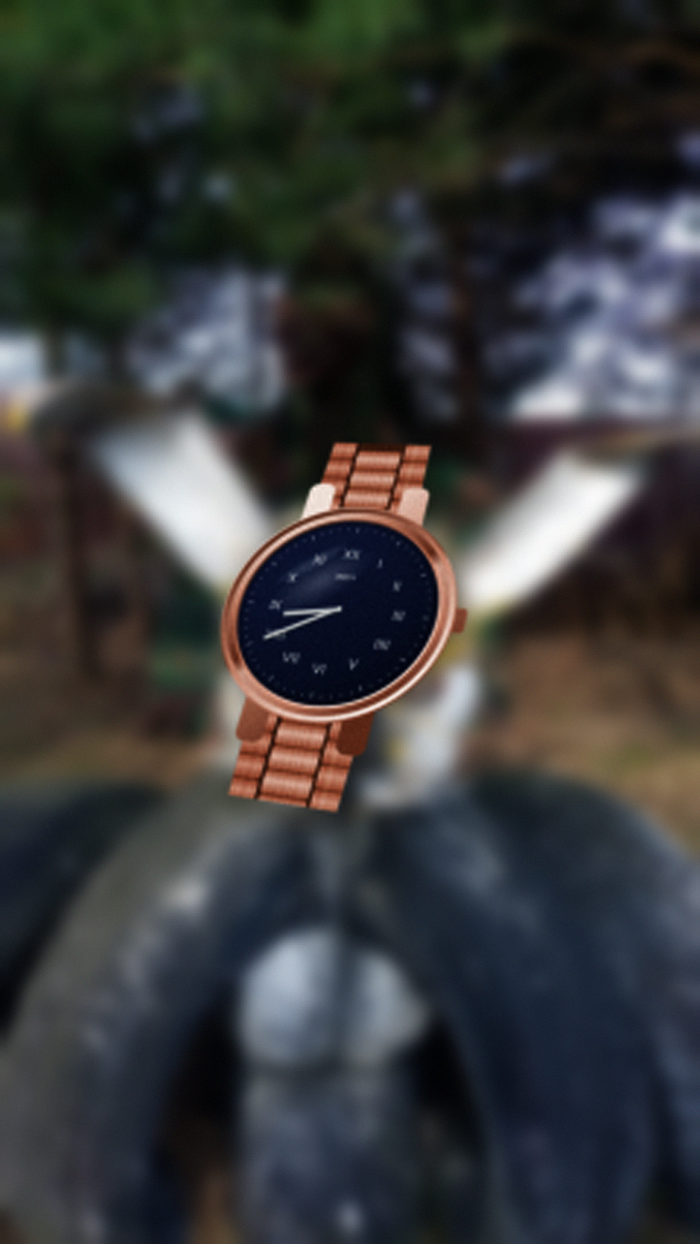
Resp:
8:40
